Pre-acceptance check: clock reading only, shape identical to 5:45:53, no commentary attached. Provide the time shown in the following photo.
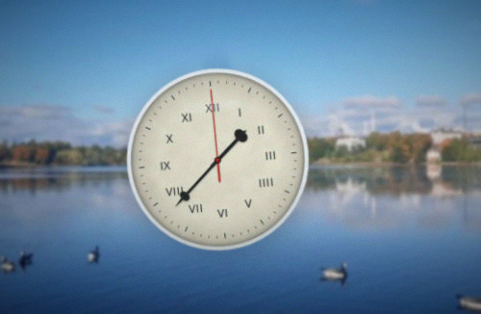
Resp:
1:38:00
